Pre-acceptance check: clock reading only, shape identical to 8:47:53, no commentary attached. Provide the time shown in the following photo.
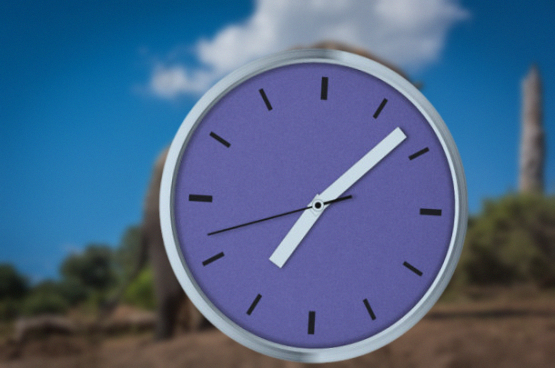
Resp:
7:07:42
